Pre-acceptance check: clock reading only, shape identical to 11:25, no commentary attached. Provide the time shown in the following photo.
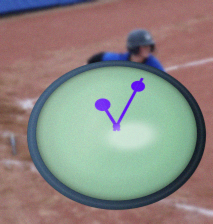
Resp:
11:04
